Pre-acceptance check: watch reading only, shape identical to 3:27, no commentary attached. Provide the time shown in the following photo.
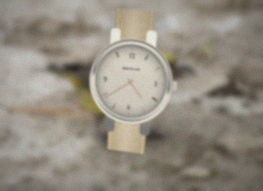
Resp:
4:39
